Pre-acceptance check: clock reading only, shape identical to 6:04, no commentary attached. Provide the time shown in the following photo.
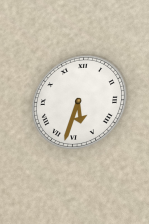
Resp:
5:32
